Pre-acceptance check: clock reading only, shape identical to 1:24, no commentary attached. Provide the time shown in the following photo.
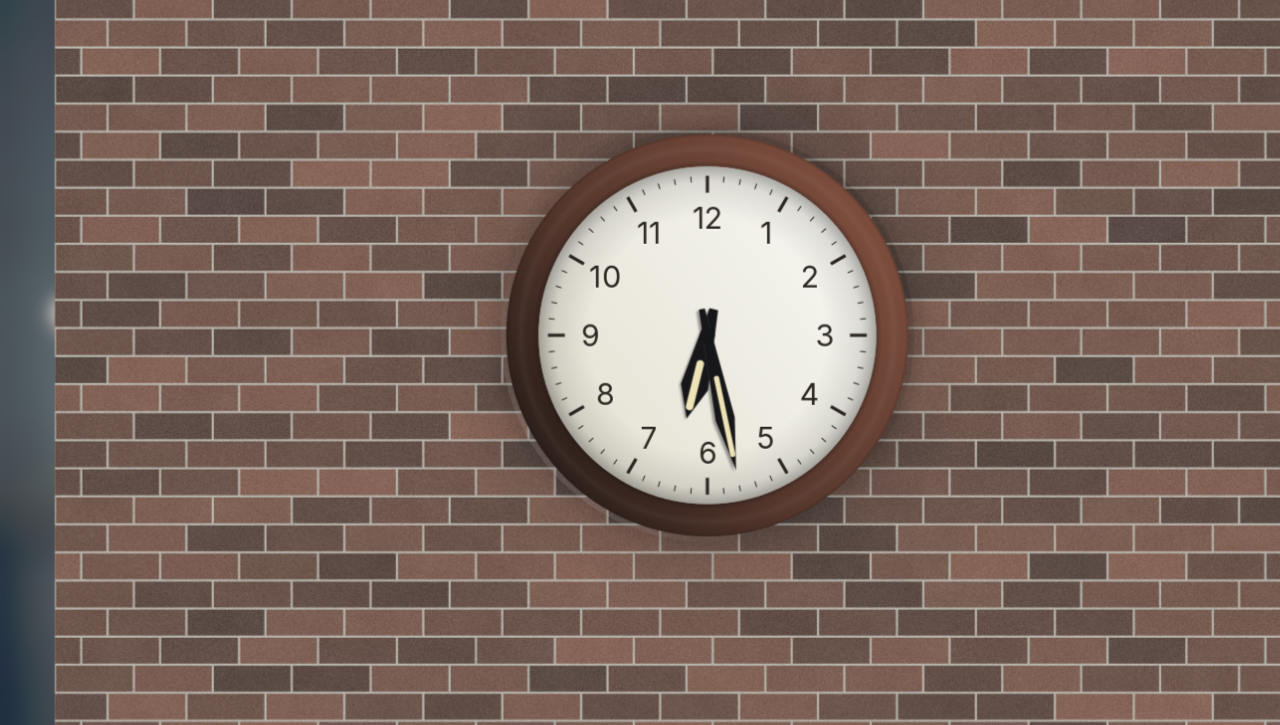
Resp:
6:28
